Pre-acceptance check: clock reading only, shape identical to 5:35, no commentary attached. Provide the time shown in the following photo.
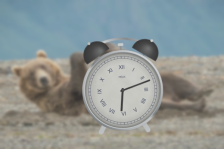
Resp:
6:12
